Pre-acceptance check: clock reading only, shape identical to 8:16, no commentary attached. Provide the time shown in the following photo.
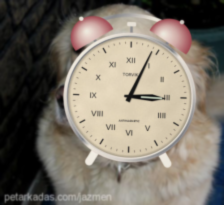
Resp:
3:04
